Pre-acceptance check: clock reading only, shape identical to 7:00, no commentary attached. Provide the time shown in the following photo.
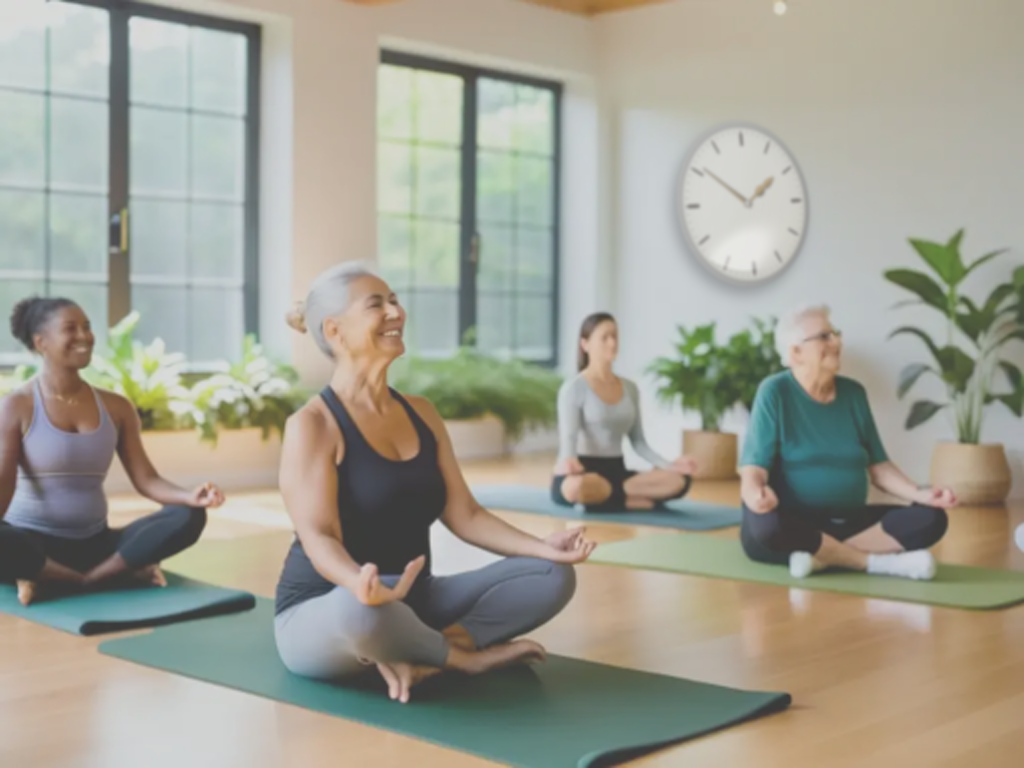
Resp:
1:51
